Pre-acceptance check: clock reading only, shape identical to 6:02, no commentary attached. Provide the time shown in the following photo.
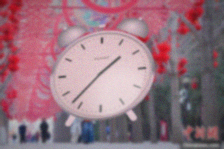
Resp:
1:37
